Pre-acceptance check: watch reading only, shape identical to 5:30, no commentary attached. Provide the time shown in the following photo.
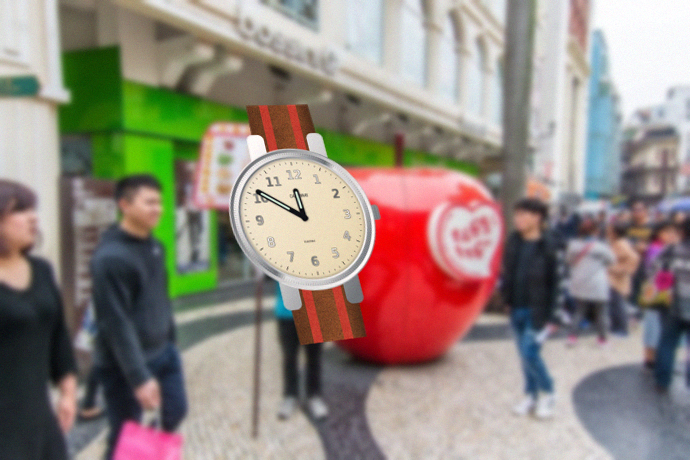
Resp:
11:51
